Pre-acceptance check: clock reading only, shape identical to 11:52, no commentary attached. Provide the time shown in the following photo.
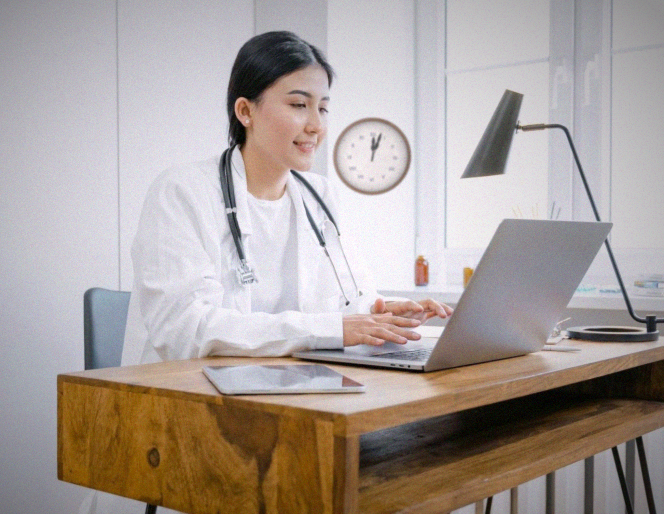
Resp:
12:03
